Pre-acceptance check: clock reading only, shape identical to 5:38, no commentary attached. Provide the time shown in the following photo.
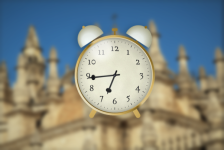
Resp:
6:44
